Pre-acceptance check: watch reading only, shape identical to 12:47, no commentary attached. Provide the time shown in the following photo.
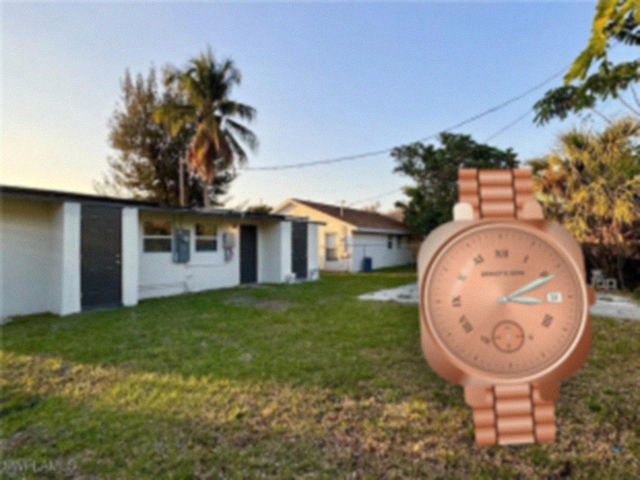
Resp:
3:11
